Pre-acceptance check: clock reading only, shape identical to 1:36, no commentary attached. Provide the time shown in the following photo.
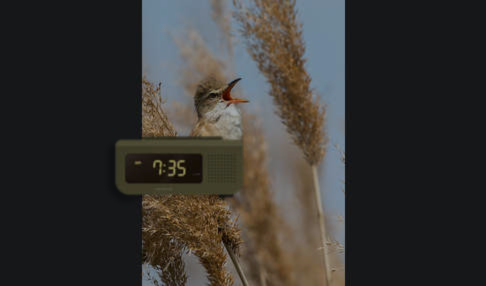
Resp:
7:35
